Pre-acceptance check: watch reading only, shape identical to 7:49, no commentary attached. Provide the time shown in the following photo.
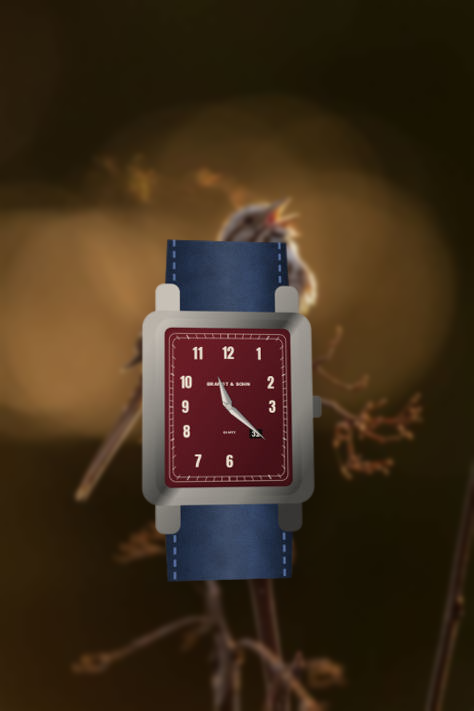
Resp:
11:22
